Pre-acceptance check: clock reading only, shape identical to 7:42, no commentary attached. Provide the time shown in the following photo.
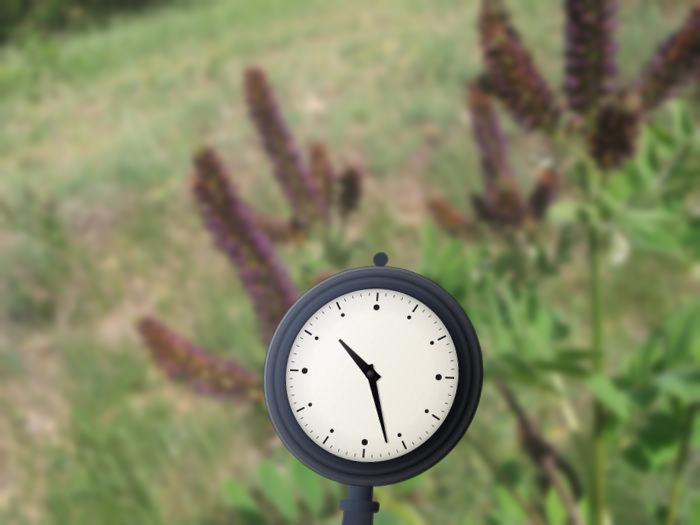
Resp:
10:27
